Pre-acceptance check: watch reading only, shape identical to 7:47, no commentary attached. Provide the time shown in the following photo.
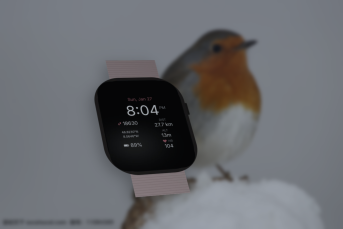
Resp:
8:04
